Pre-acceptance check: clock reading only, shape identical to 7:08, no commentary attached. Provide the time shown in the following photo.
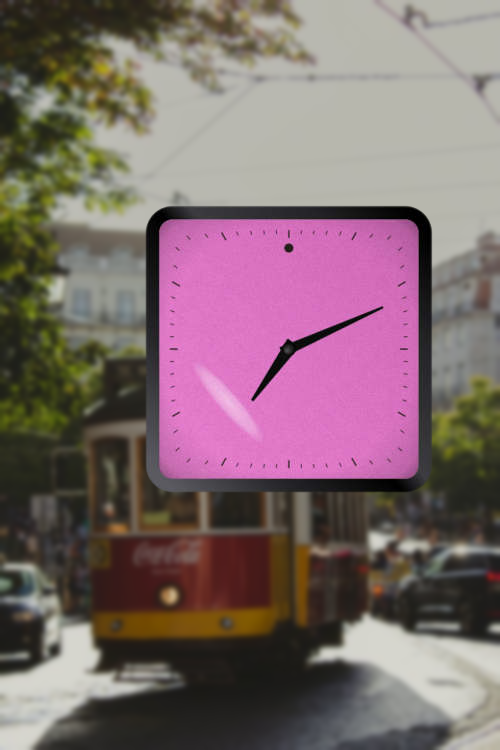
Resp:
7:11
